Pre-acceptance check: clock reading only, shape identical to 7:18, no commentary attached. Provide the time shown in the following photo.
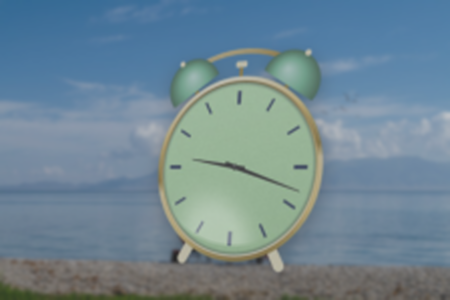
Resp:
9:18
